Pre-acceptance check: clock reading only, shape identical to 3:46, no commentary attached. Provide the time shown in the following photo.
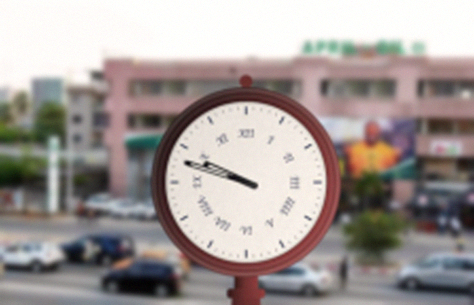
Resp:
9:48
